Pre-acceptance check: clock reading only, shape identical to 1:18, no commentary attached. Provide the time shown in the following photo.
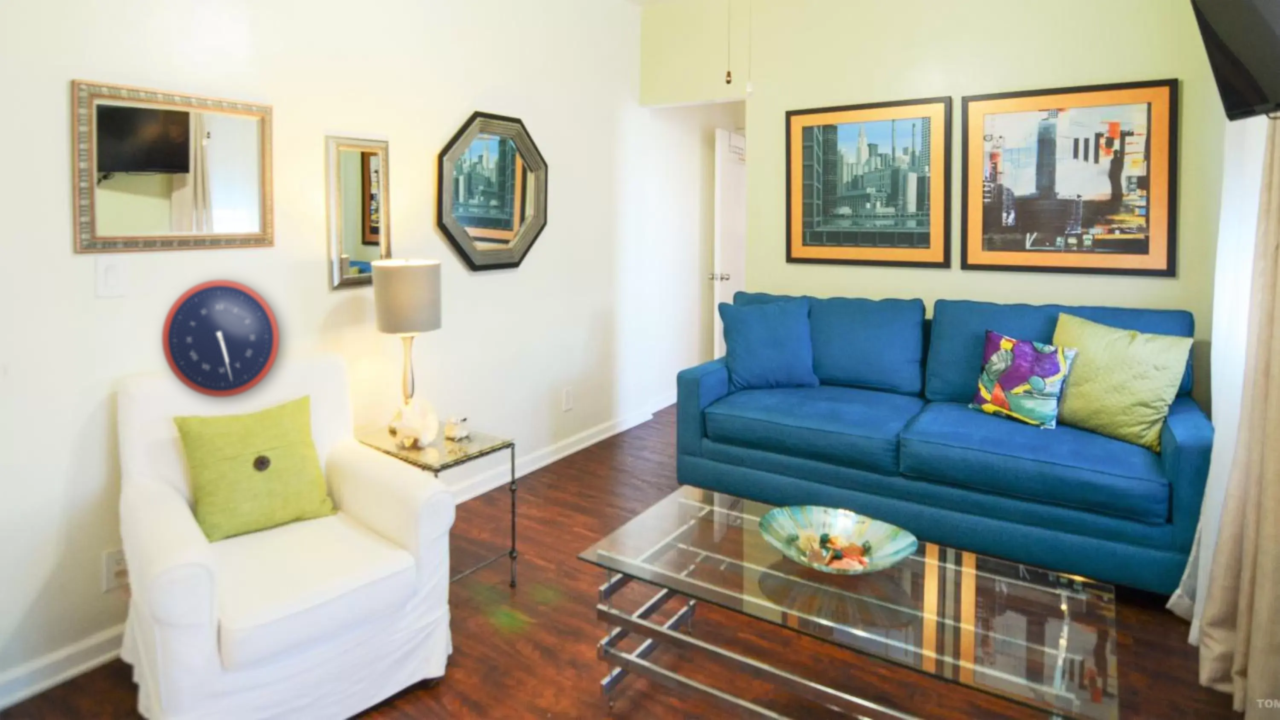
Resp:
5:28
